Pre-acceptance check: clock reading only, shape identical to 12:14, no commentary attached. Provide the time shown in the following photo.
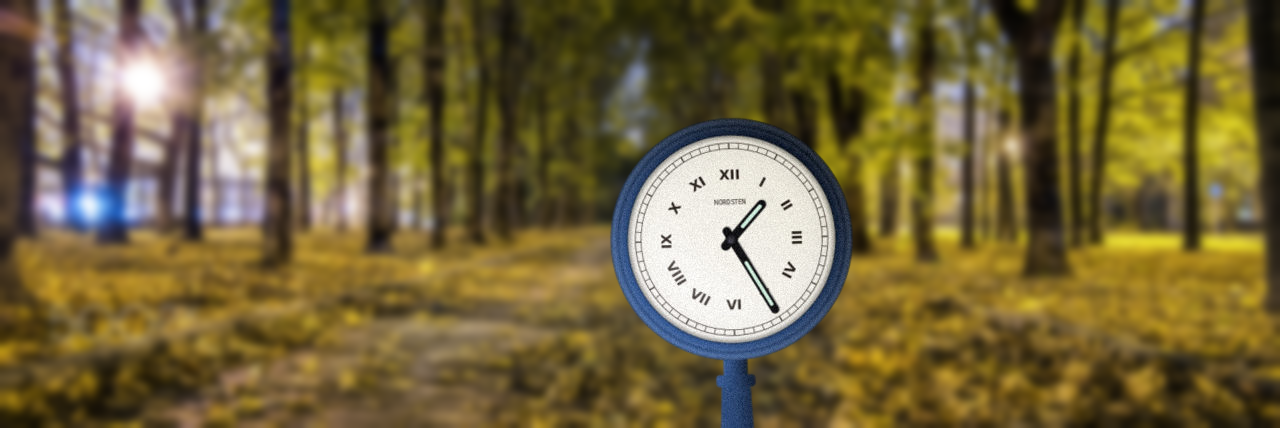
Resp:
1:25
